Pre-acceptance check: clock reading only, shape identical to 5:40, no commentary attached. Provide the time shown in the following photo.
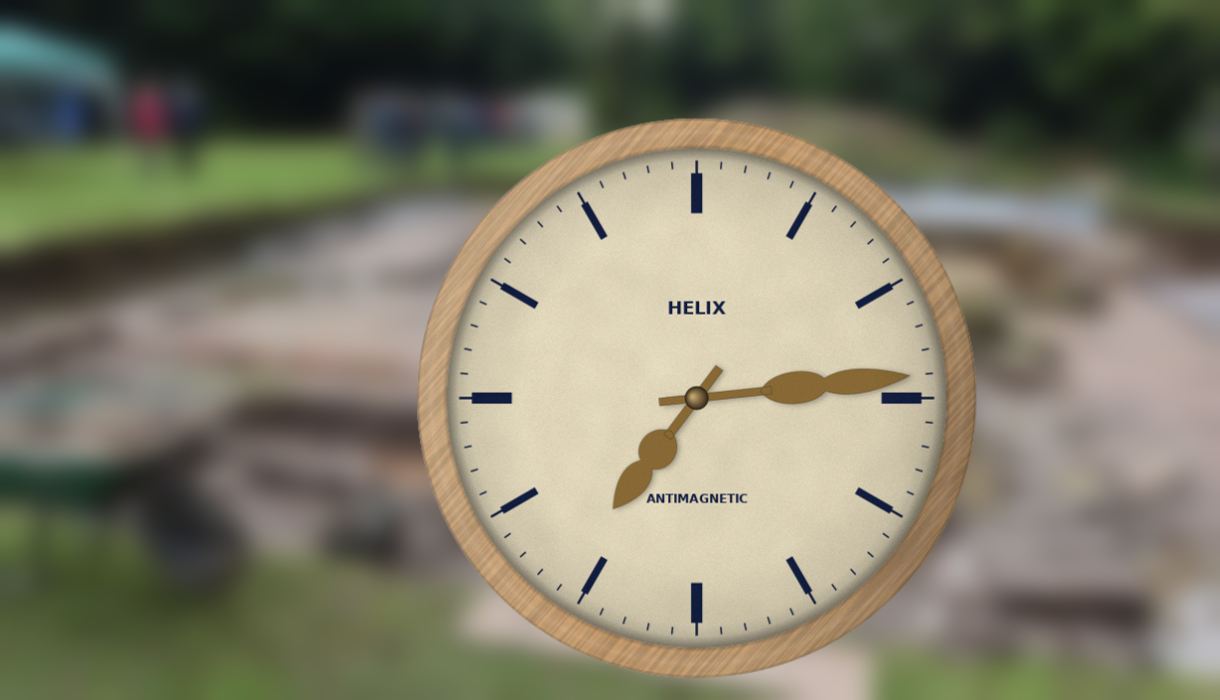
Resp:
7:14
